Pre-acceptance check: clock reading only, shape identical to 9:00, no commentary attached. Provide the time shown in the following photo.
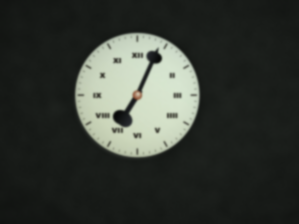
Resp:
7:04
